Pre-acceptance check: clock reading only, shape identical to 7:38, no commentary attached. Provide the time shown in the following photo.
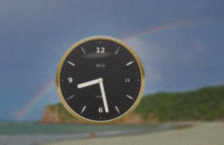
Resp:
8:28
